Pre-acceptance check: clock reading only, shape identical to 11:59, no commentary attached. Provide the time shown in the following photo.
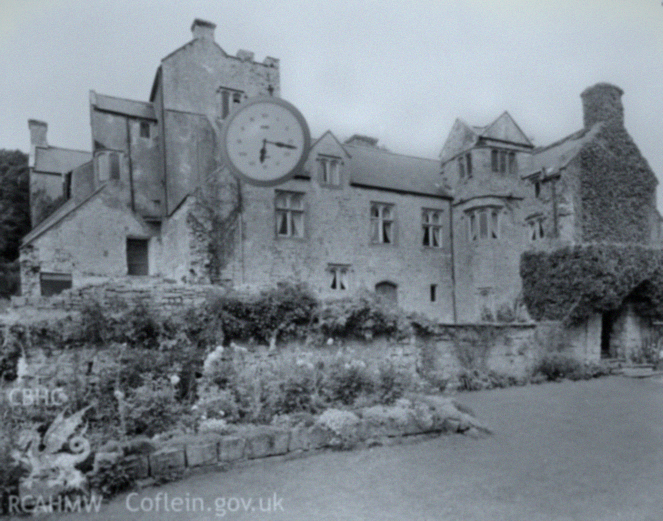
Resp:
6:17
